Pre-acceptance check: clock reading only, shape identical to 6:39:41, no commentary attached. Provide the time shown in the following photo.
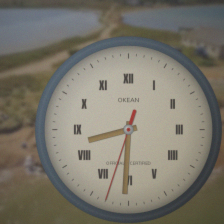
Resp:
8:30:33
